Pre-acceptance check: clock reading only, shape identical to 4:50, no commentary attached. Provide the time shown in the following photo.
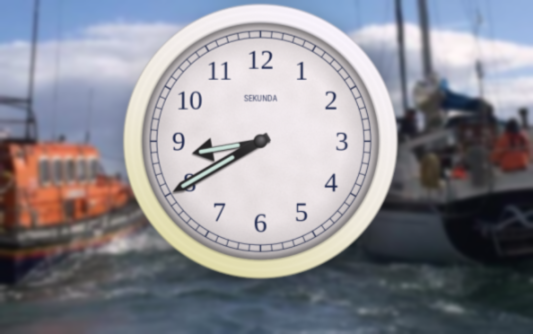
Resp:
8:40
